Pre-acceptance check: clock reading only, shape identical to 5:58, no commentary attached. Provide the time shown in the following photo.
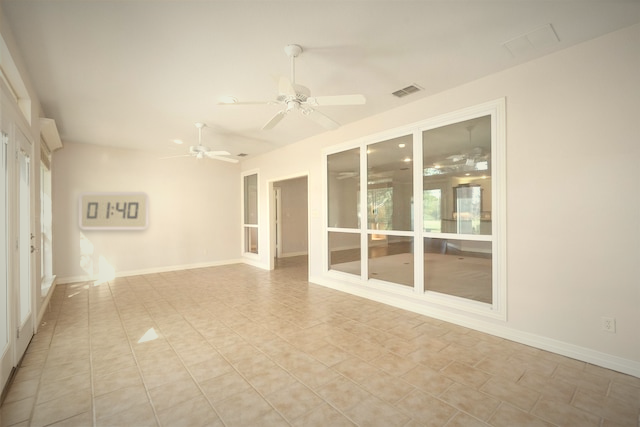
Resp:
1:40
